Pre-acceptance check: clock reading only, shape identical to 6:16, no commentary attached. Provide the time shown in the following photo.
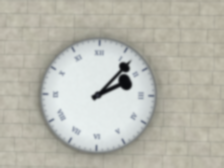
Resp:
2:07
